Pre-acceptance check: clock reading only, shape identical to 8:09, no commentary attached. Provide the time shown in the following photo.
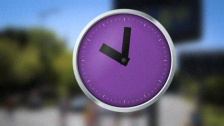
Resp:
10:01
